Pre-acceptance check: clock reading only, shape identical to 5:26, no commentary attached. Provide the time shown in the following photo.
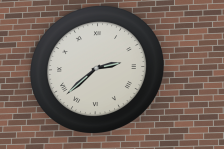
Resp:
2:38
